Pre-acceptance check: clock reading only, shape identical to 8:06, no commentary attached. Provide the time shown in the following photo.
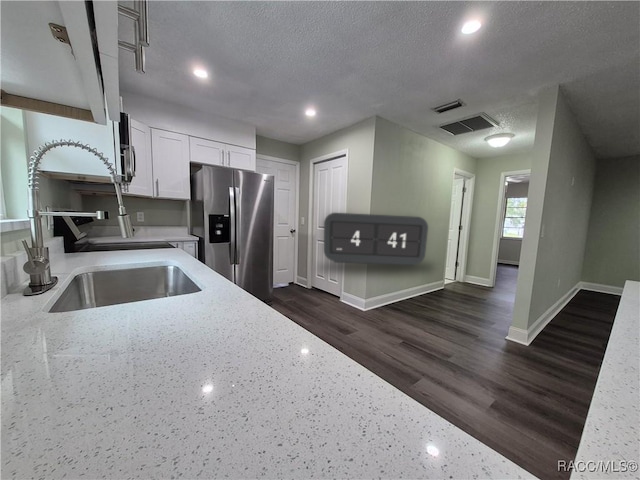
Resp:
4:41
